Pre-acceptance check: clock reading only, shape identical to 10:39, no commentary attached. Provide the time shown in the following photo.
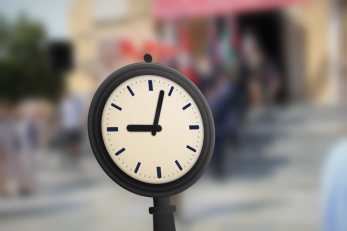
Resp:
9:03
